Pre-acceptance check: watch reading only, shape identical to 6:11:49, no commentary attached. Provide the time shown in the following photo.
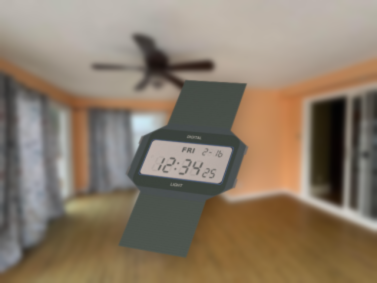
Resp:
12:34:25
